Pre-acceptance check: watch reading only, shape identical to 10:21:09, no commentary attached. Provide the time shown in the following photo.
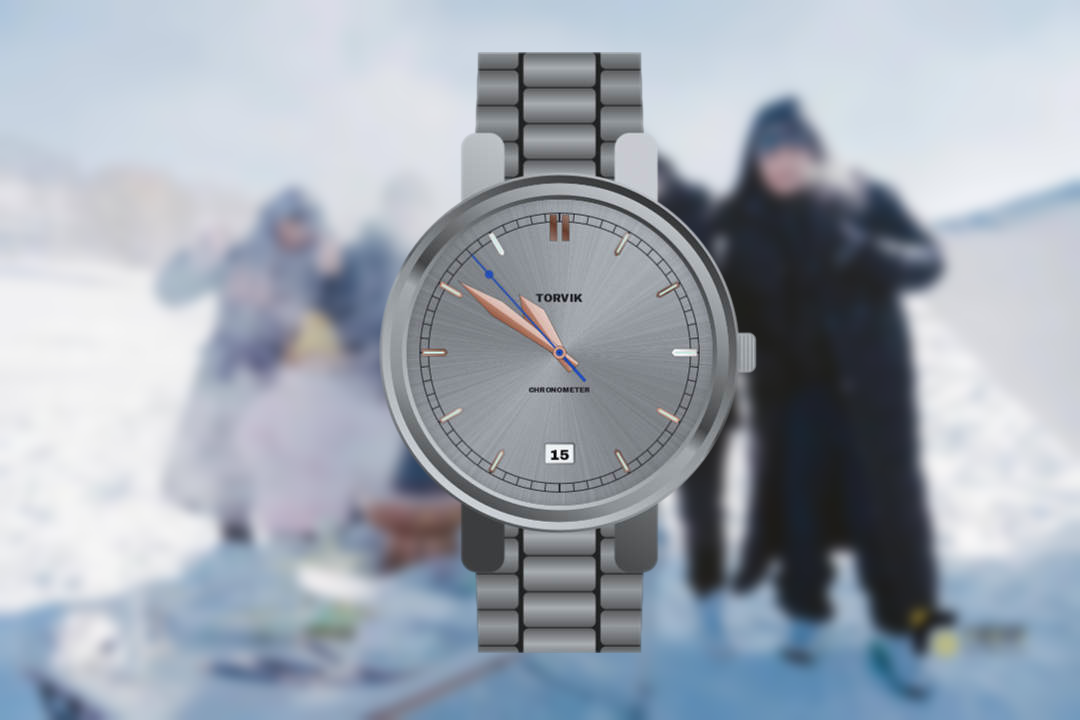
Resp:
10:50:53
